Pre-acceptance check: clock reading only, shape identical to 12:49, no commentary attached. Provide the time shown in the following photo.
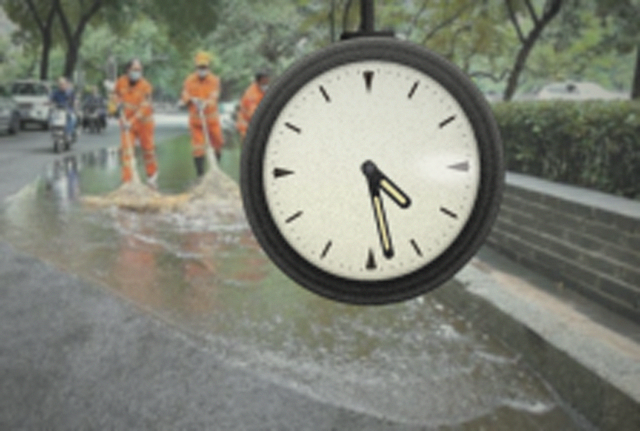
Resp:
4:28
